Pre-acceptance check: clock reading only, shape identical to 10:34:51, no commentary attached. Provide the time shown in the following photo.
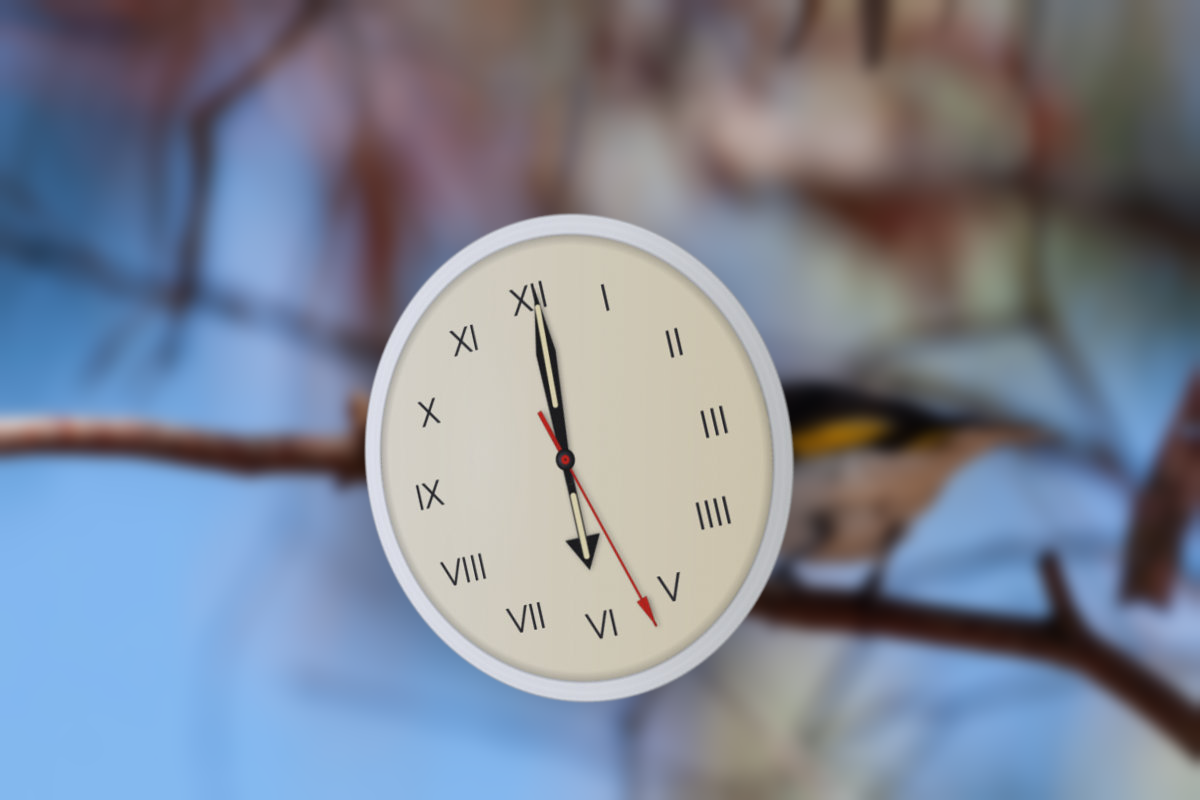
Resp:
6:00:27
